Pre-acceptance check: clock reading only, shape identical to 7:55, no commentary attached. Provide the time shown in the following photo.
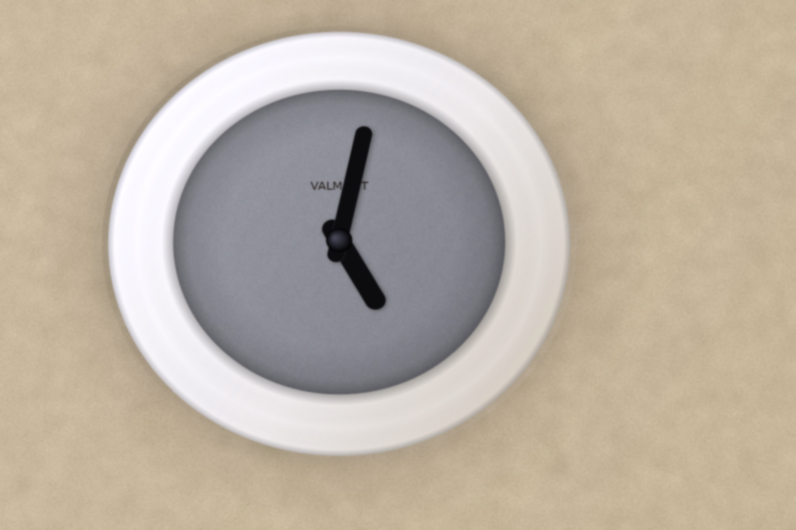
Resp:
5:02
